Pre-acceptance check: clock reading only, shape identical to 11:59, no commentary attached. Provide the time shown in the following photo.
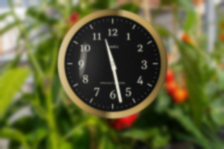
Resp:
11:28
